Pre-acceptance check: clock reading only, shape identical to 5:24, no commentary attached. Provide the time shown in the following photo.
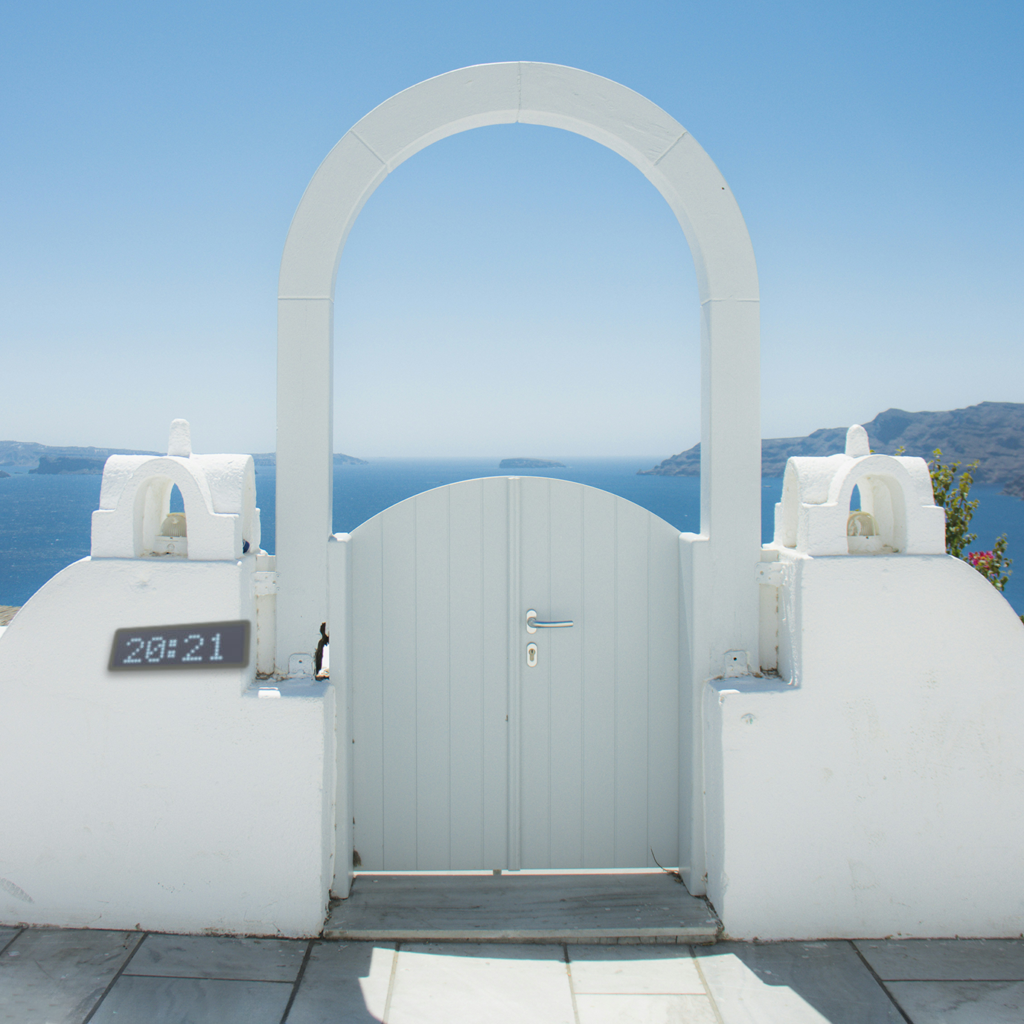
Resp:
20:21
